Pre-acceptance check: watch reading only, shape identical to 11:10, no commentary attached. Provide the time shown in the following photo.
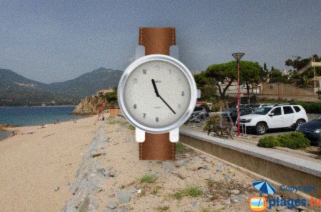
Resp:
11:23
